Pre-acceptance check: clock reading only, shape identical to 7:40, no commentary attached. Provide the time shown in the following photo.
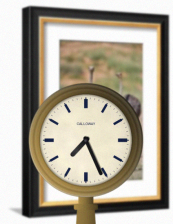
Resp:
7:26
